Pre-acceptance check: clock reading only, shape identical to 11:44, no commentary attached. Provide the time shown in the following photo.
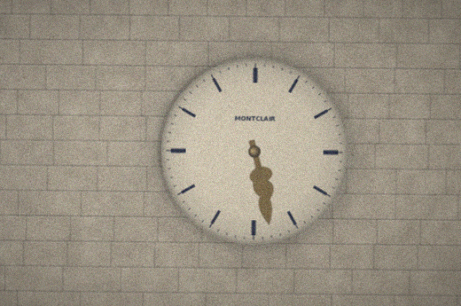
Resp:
5:28
